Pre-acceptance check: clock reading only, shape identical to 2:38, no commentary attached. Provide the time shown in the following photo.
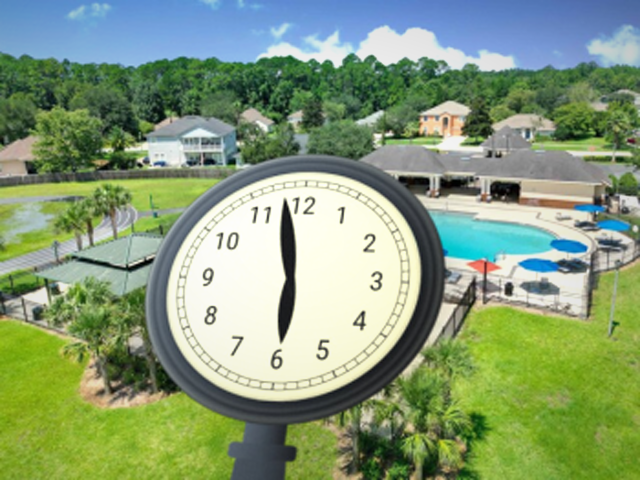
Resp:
5:58
